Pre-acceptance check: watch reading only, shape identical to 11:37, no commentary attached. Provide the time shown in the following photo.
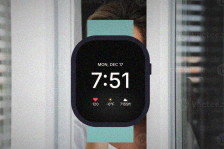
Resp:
7:51
